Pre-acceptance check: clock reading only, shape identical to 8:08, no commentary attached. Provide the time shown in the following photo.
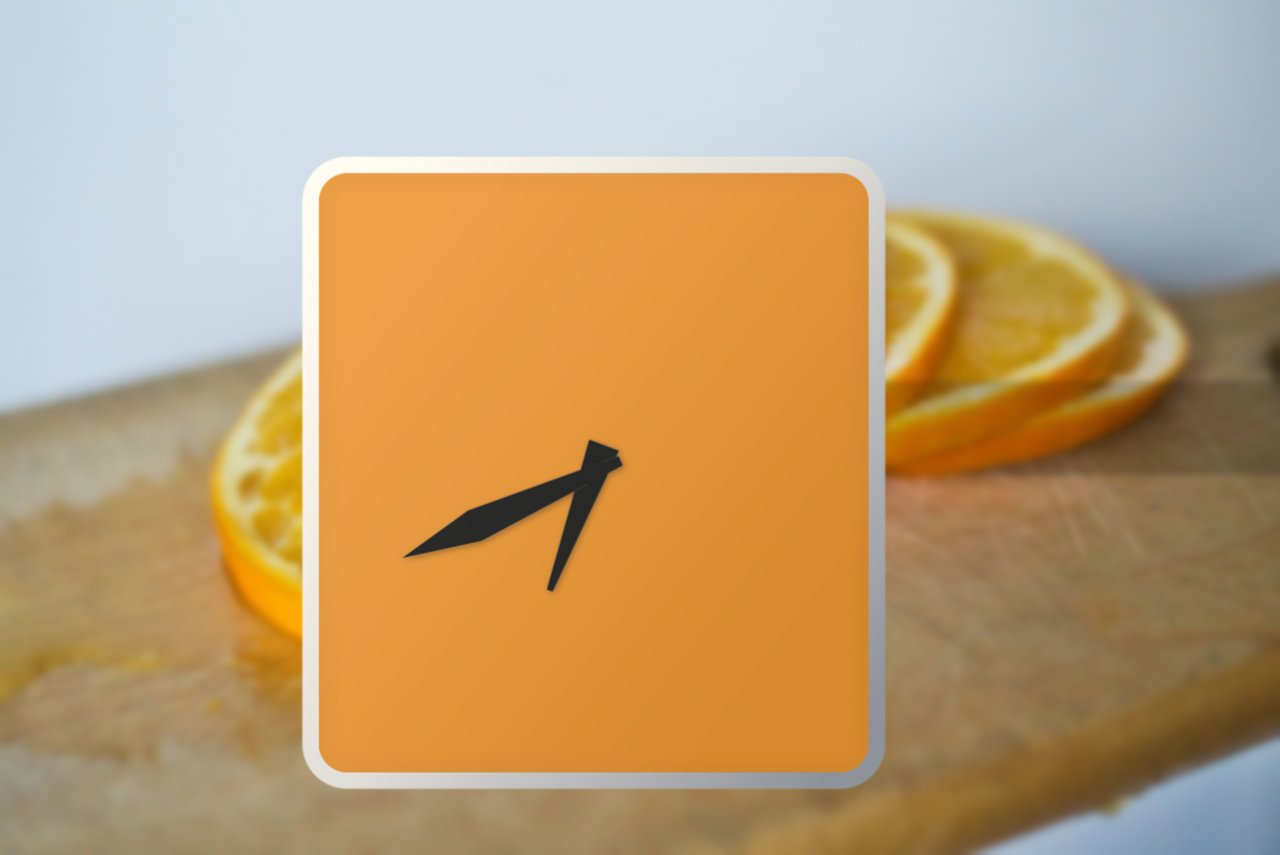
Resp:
6:41
